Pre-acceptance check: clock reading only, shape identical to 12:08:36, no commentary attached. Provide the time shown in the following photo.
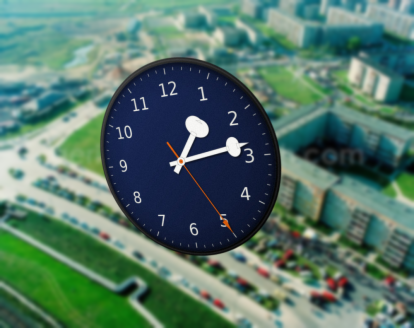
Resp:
1:13:25
